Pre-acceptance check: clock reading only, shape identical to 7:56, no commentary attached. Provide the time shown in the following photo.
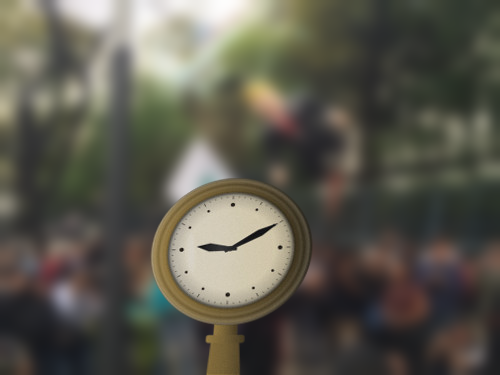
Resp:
9:10
